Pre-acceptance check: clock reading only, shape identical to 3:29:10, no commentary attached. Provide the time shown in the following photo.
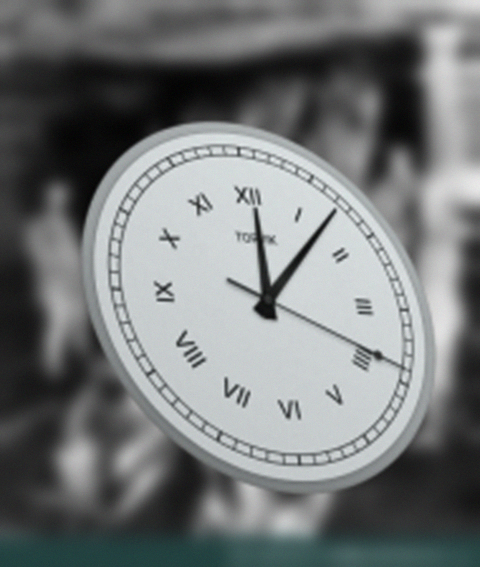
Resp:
12:07:19
